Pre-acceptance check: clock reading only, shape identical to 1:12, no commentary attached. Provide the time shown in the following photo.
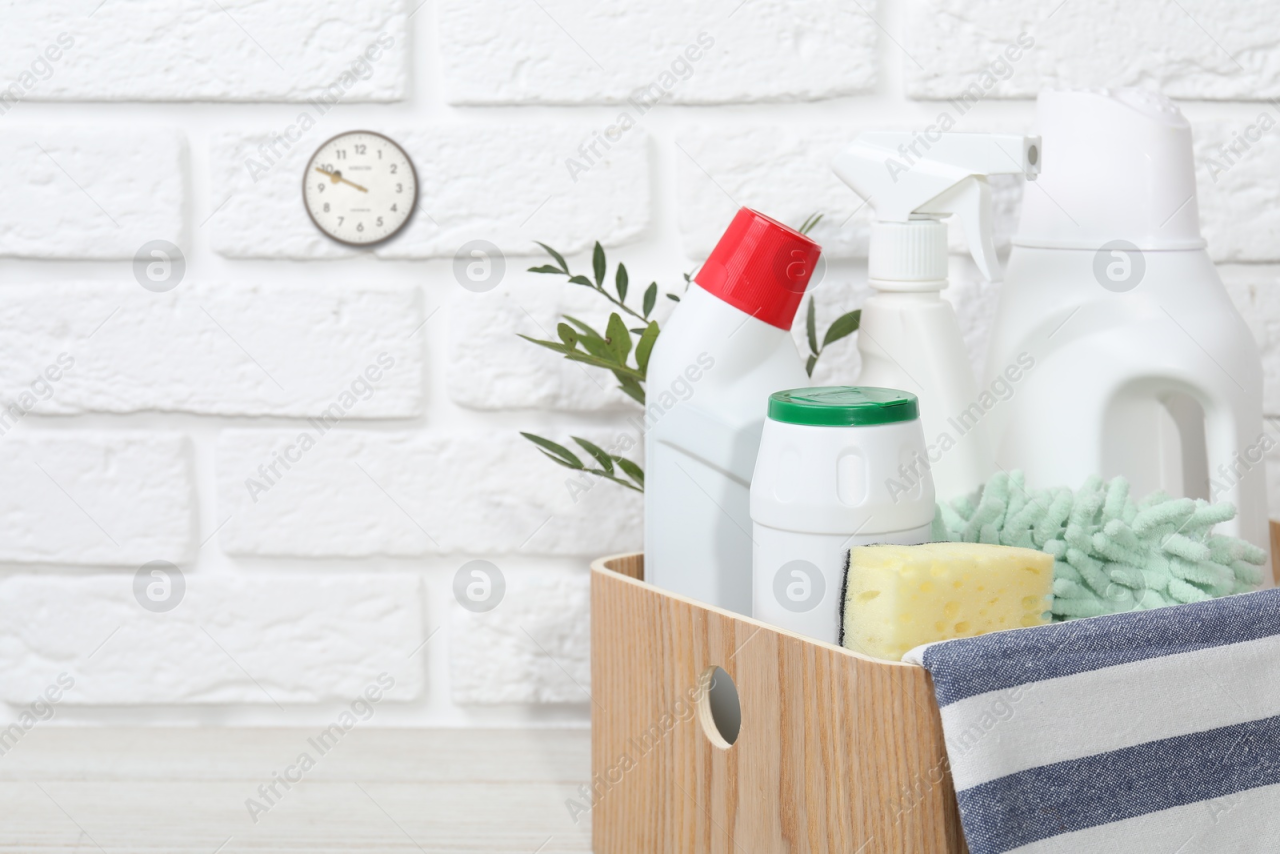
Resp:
9:49
